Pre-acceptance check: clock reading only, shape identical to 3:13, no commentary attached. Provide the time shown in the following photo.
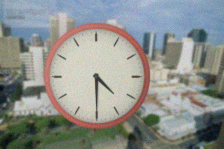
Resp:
4:30
